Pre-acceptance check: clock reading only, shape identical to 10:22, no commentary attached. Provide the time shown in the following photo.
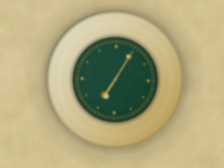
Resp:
7:05
